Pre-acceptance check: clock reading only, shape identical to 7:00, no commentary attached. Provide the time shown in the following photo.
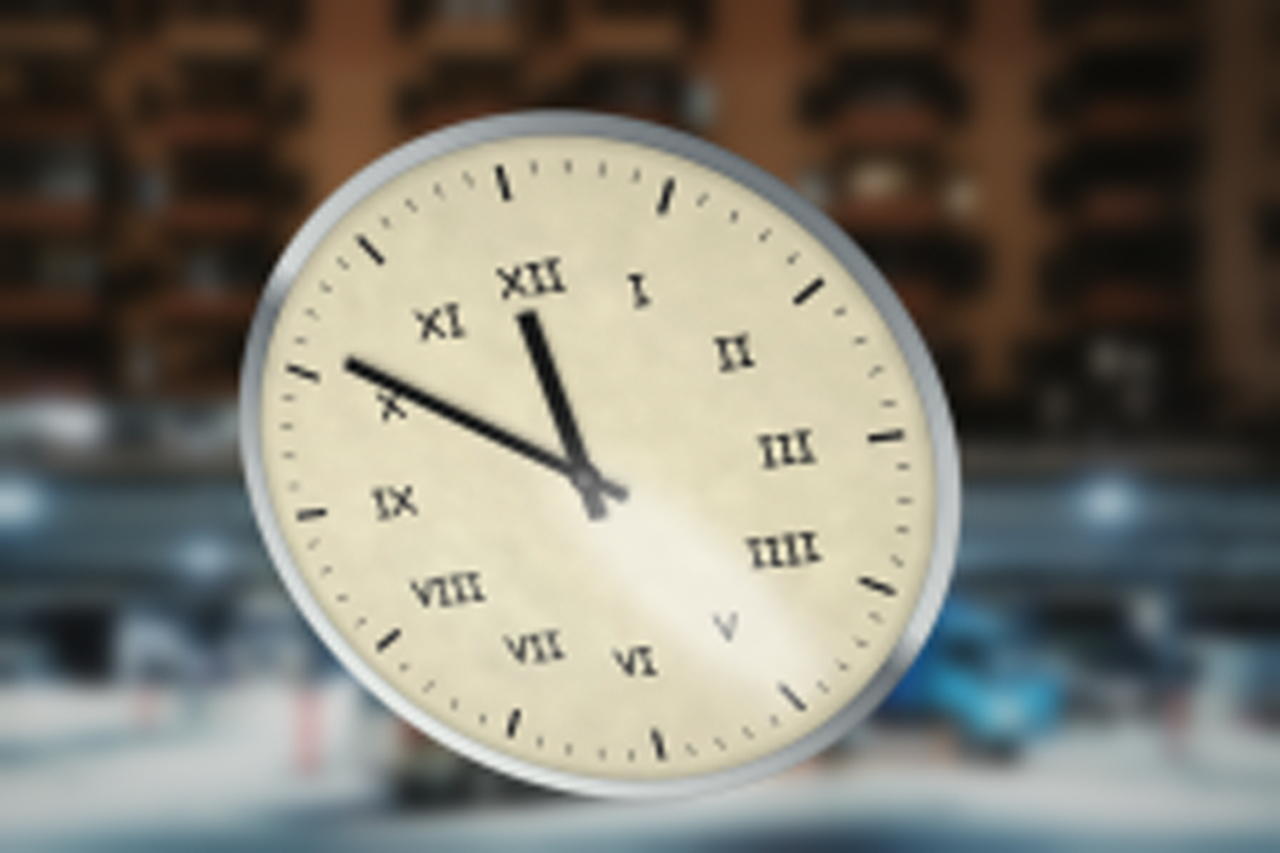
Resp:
11:51
